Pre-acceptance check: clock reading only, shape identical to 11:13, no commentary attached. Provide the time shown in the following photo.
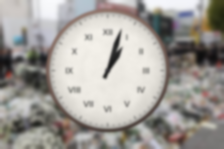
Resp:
1:03
